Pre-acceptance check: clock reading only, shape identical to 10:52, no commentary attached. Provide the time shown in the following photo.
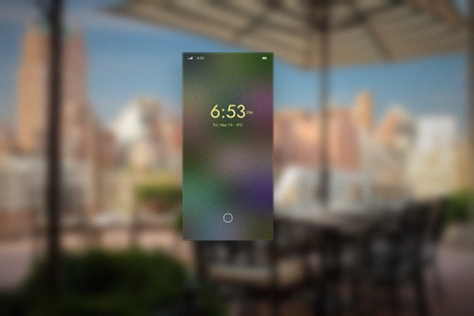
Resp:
6:53
